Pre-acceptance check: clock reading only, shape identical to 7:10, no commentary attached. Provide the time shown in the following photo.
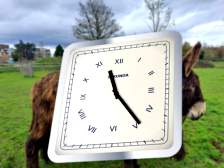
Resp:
11:24
